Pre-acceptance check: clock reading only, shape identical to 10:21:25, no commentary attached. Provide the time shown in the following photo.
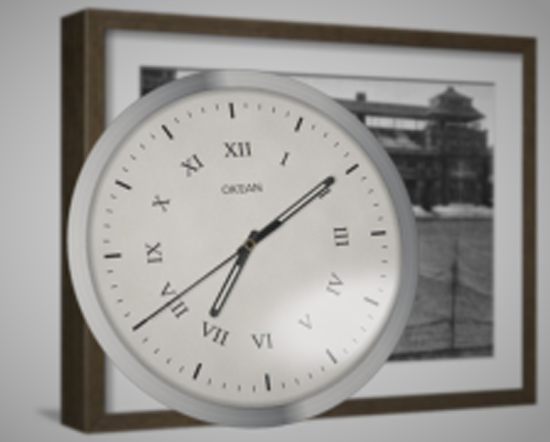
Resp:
7:09:40
